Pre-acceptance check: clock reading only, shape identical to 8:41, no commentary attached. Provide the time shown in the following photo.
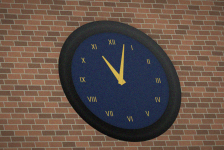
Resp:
11:03
